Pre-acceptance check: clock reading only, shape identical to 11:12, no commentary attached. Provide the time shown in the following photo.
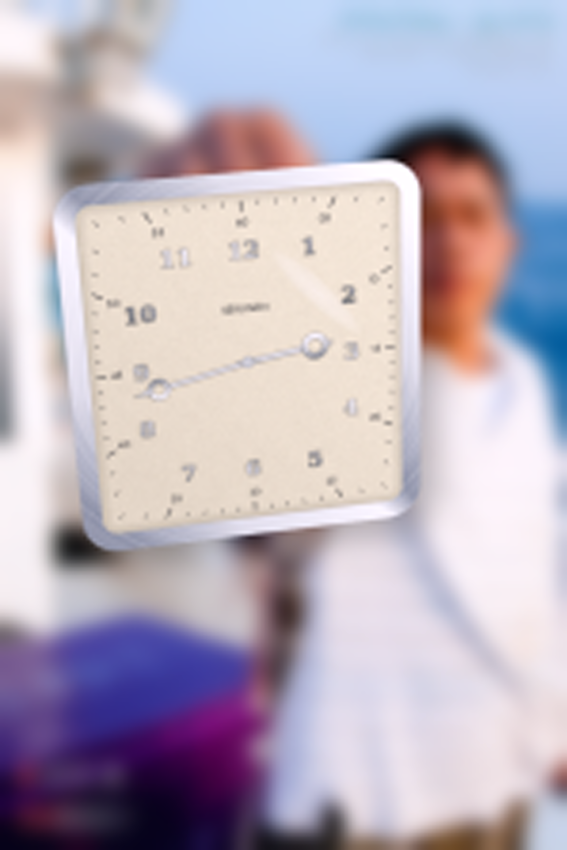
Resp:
2:43
